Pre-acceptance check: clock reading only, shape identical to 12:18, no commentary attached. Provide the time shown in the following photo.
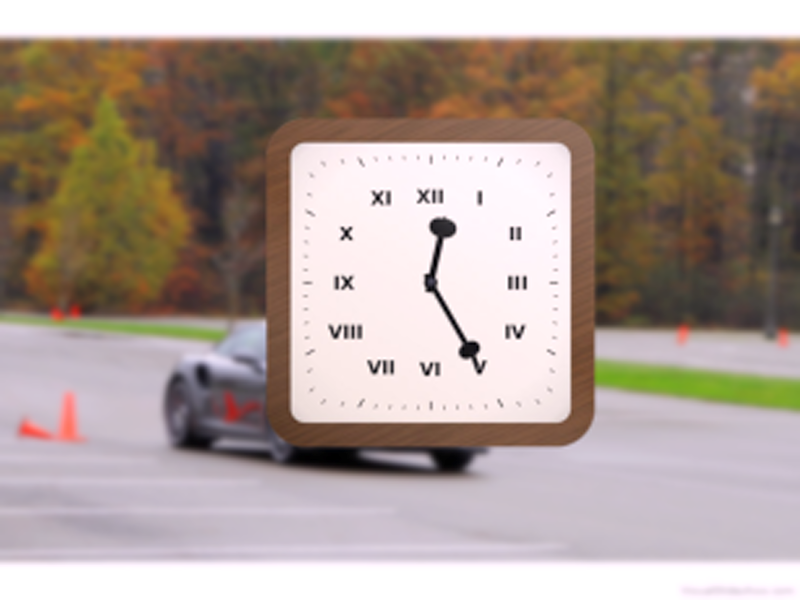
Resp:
12:25
